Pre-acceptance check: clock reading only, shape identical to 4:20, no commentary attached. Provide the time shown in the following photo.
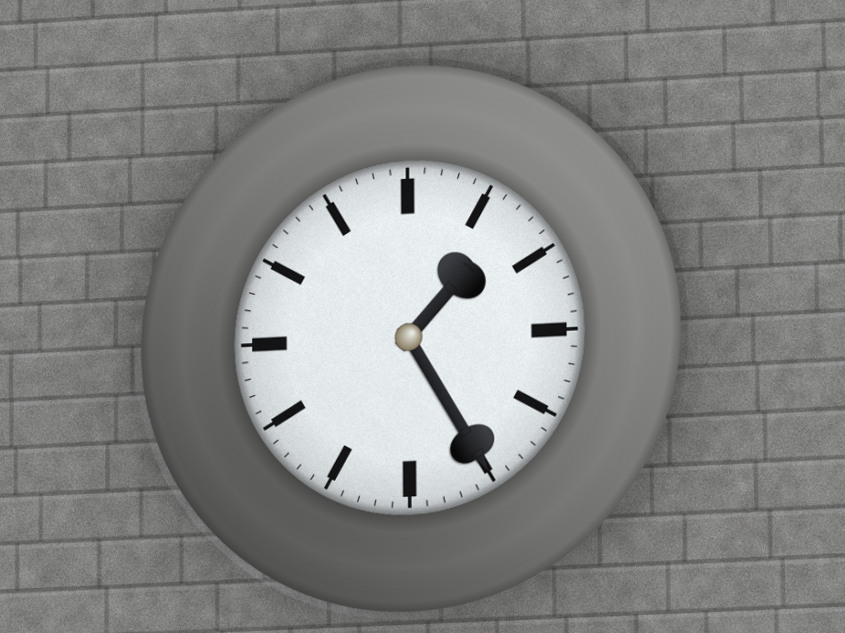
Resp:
1:25
